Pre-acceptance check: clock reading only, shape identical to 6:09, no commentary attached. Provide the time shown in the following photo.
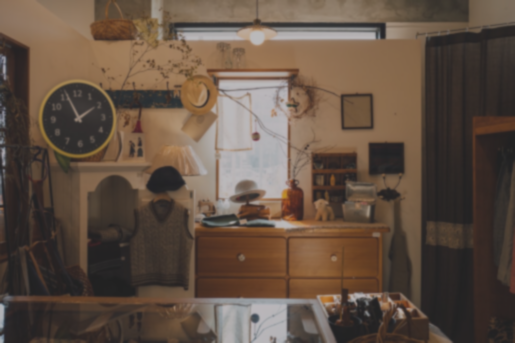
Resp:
1:56
